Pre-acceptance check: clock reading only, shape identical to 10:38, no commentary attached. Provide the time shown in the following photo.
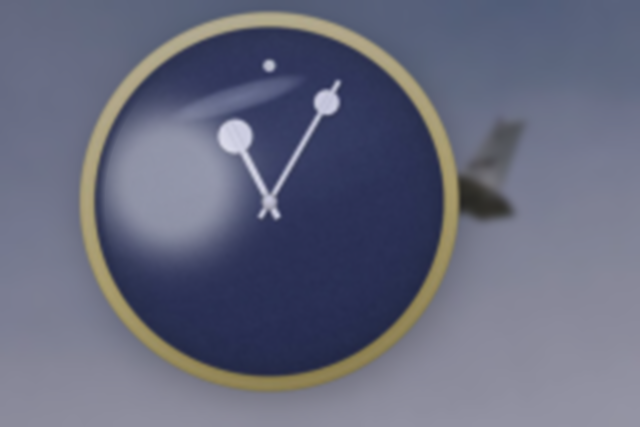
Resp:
11:05
